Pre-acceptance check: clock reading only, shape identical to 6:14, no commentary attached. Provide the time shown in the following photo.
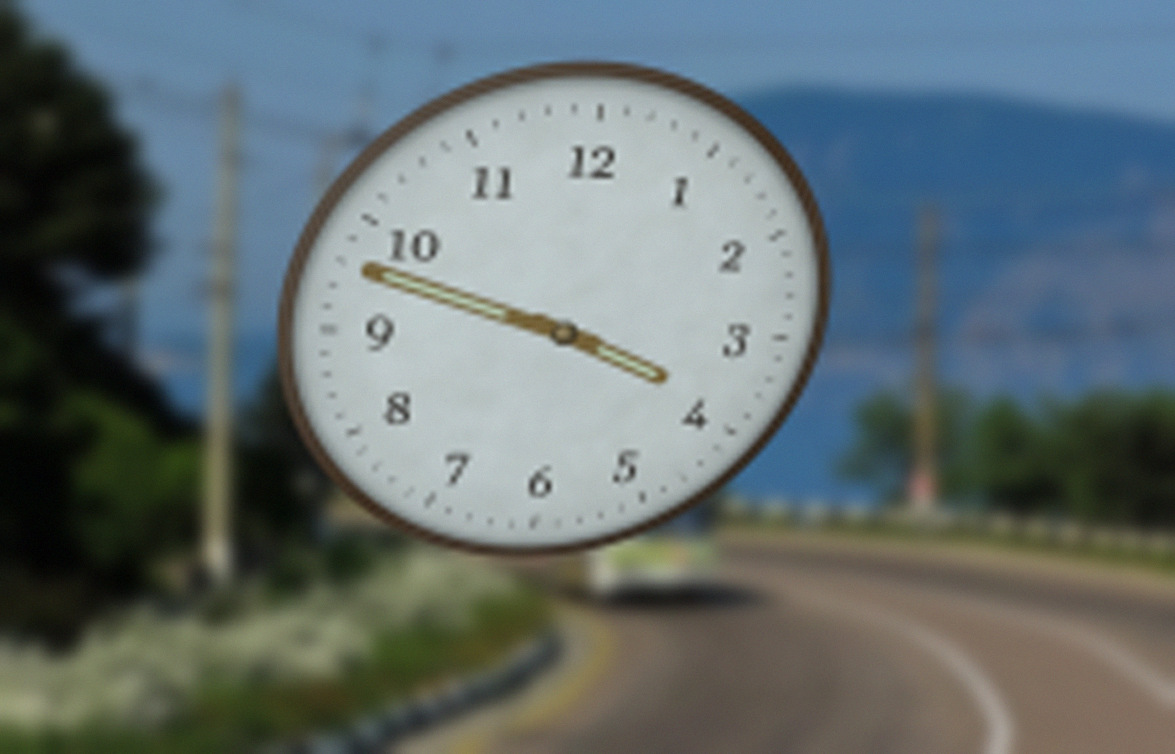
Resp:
3:48
